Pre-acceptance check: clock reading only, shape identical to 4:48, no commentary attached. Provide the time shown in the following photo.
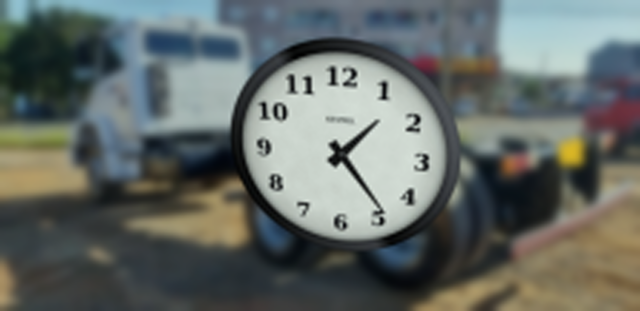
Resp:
1:24
